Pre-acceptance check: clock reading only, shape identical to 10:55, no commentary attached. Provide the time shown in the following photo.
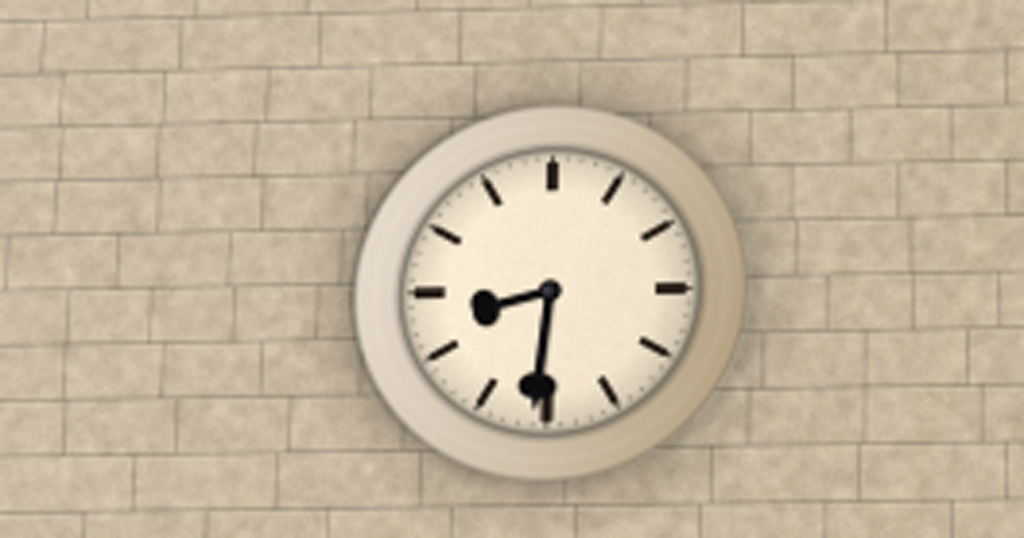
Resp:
8:31
